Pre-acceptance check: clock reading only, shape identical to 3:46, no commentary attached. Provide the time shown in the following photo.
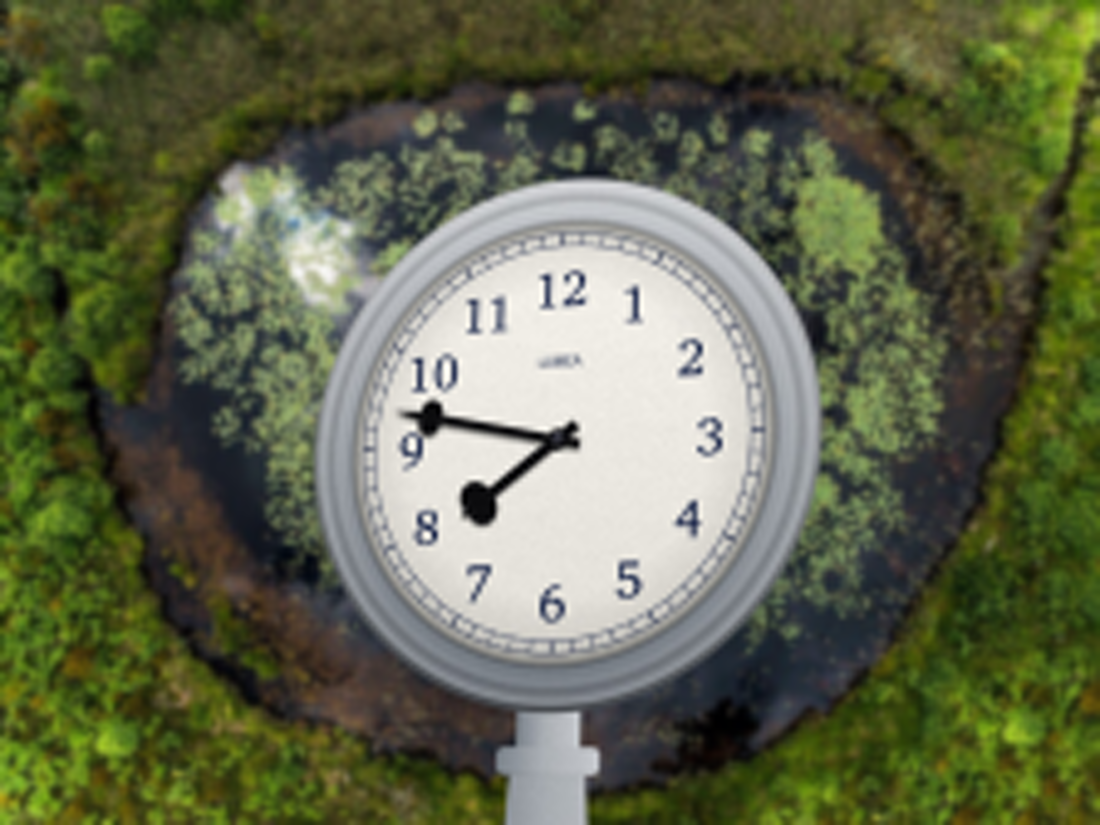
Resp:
7:47
